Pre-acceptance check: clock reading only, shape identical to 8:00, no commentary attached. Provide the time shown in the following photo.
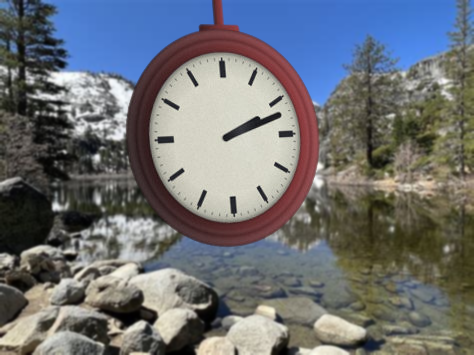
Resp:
2:12
